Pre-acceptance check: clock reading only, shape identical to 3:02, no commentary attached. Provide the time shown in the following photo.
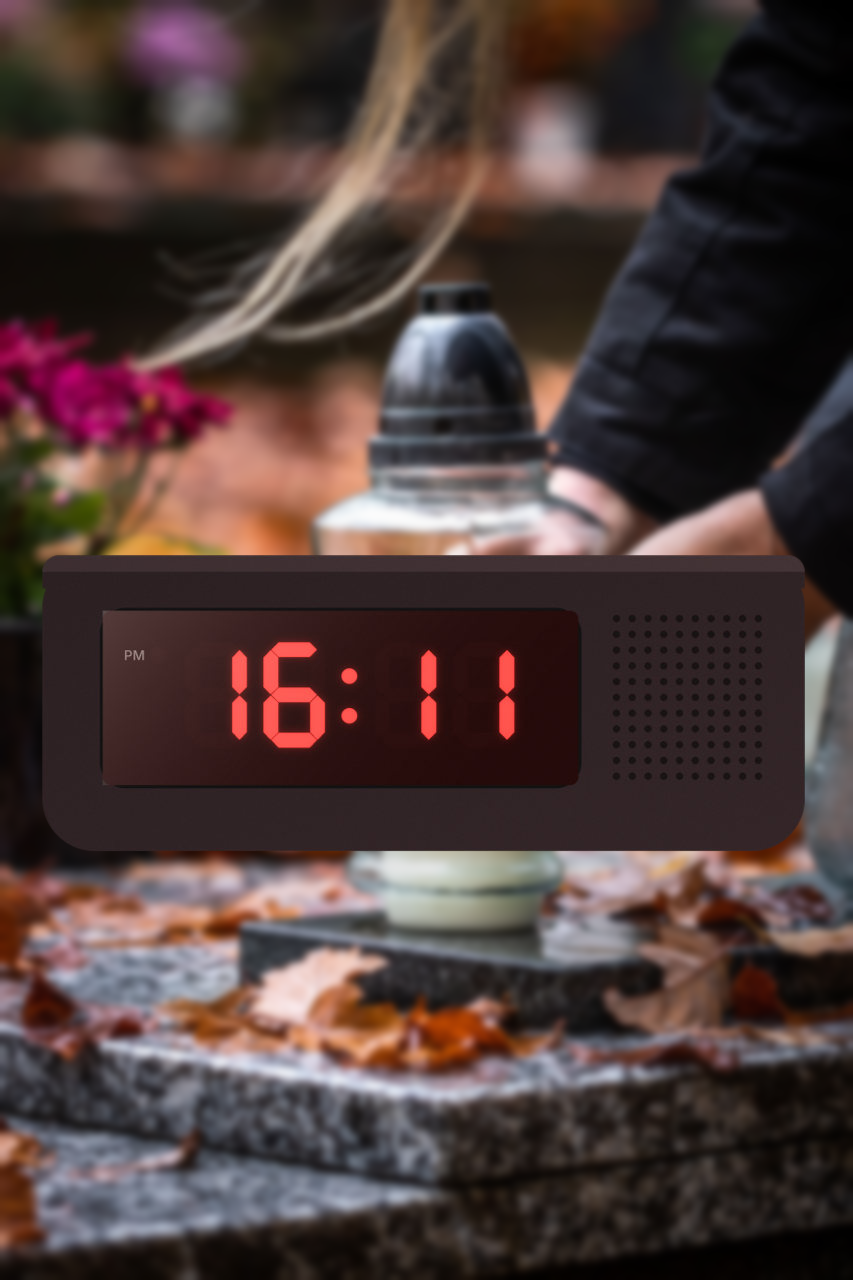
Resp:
16:11
